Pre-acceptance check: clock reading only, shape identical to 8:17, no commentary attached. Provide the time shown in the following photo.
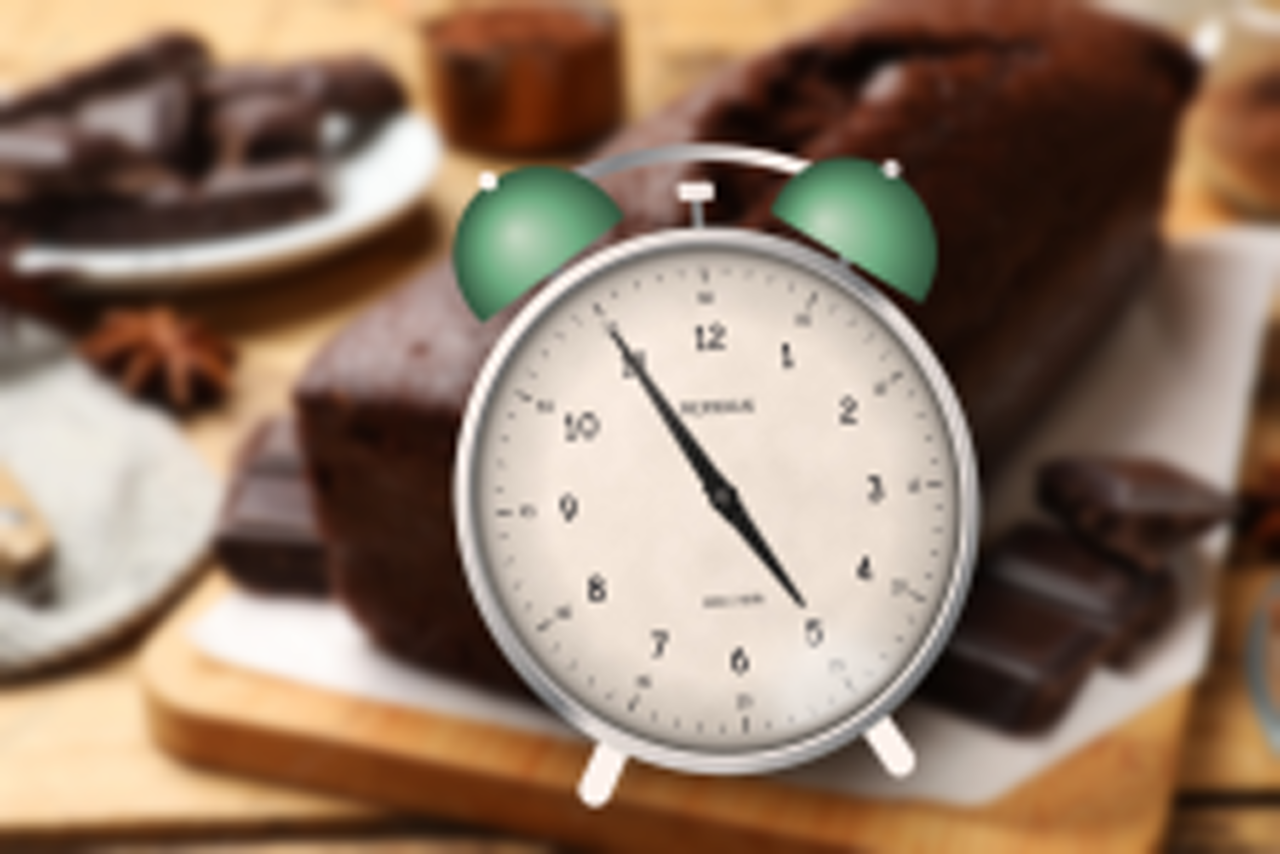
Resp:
4:55
